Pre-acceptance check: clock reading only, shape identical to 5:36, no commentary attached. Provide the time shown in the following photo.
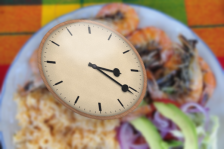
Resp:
3:21
